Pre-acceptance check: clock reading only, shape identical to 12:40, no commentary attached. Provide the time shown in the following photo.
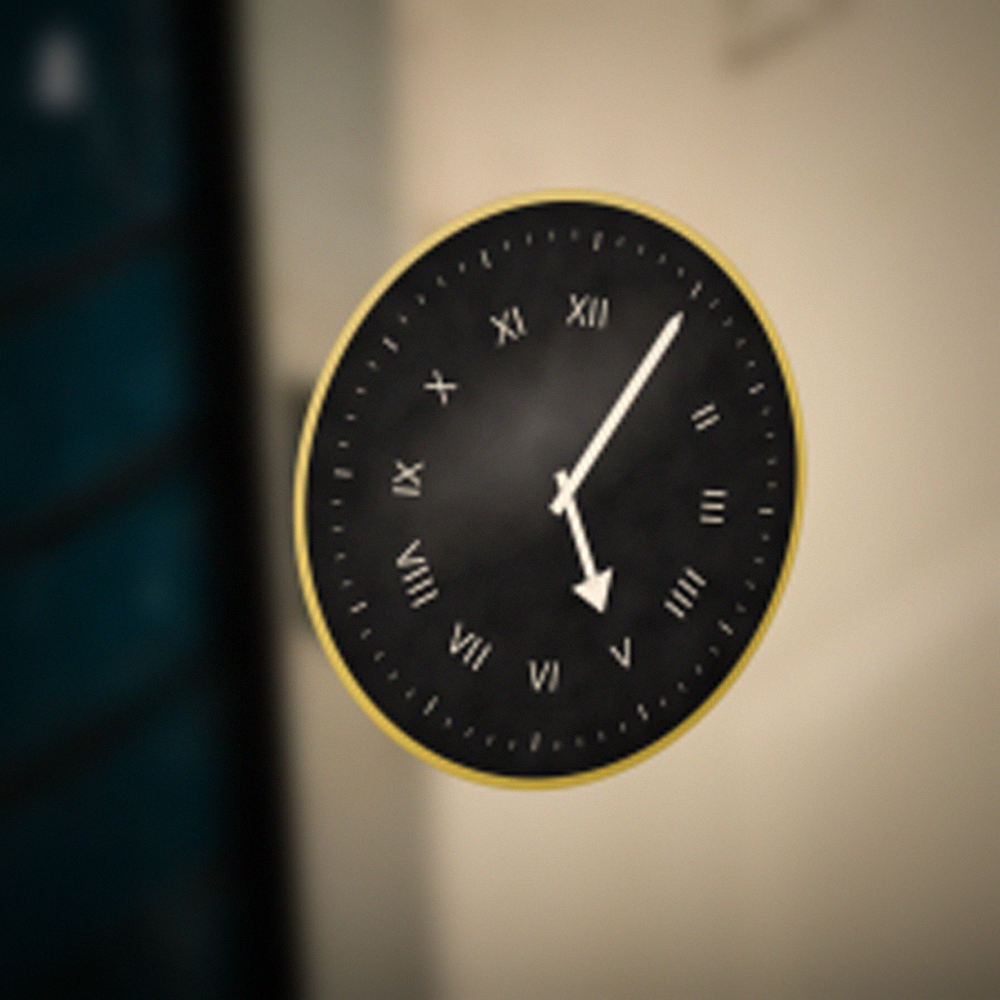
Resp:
5:05
